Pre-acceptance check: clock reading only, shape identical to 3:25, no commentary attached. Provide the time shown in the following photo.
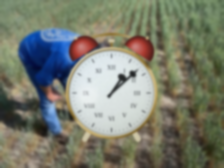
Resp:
1:08
